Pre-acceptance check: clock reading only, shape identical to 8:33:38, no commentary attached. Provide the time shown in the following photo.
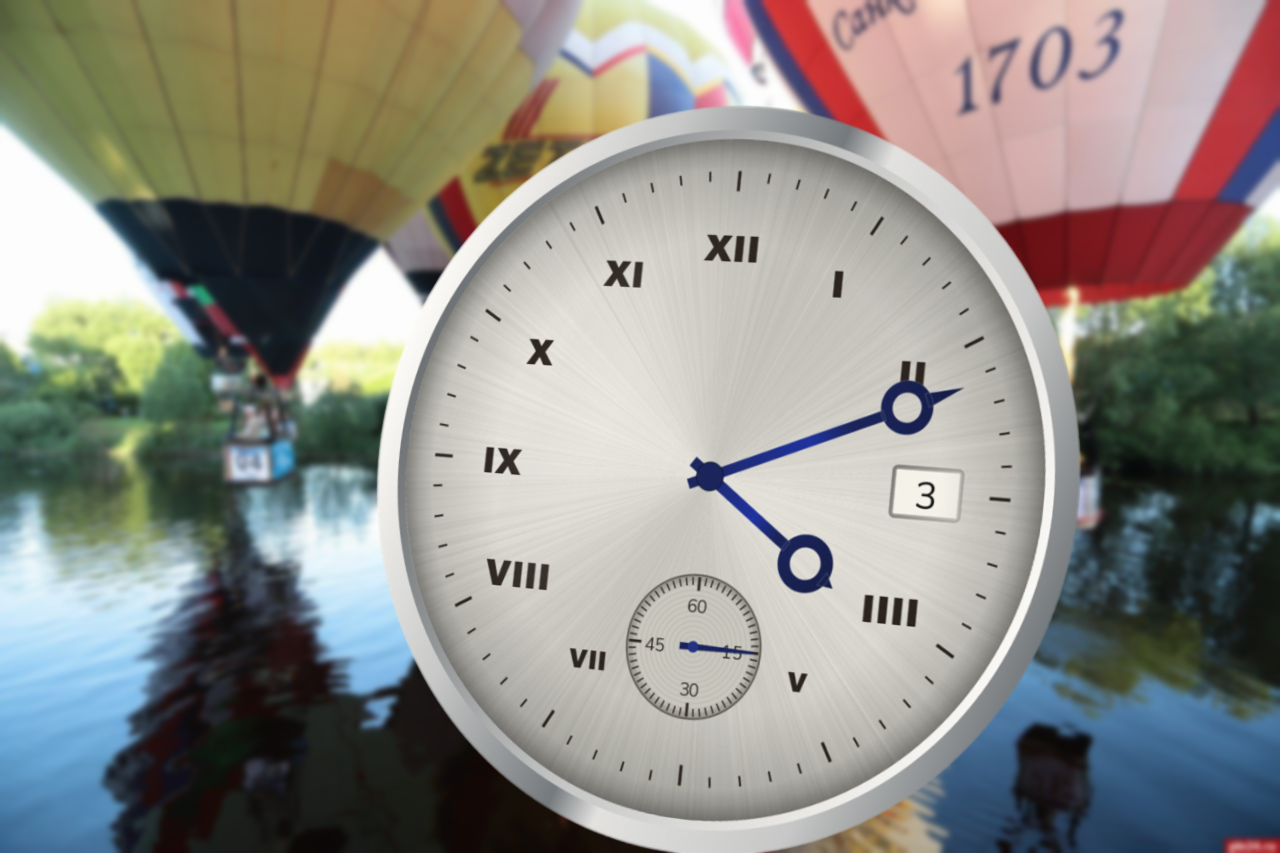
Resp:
4:11:15
